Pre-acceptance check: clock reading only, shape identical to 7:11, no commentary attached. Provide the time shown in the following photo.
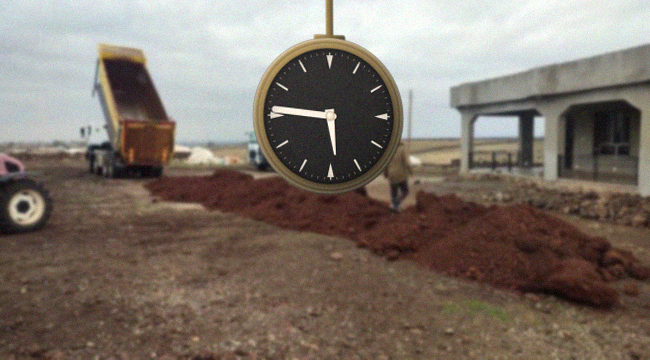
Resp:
5:46
